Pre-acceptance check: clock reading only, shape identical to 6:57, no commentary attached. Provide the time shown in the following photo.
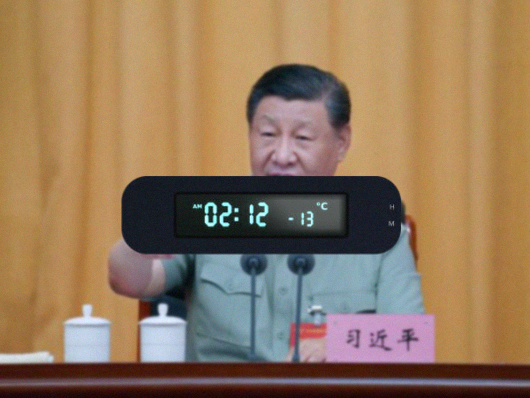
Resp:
2:12
